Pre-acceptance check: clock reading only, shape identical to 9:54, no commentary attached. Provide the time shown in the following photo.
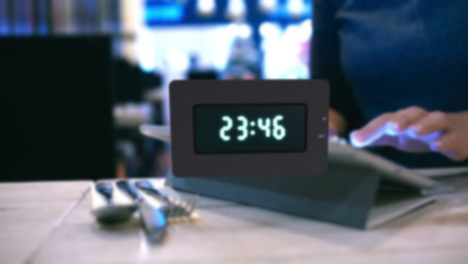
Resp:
23:46
